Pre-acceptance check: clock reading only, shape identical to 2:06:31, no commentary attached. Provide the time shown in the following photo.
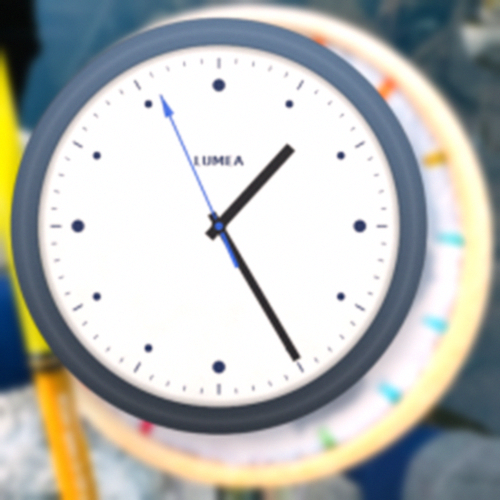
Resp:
1:24:56
